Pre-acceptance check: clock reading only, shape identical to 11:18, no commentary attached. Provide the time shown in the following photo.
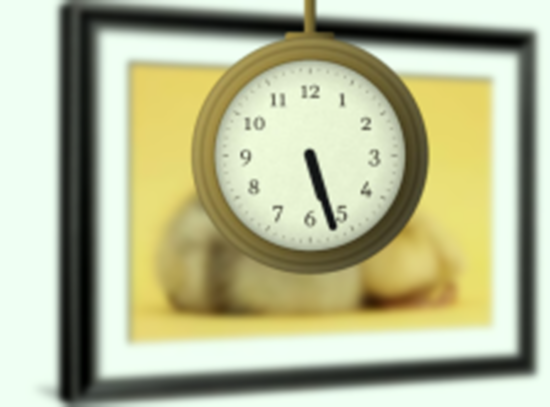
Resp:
5:27
